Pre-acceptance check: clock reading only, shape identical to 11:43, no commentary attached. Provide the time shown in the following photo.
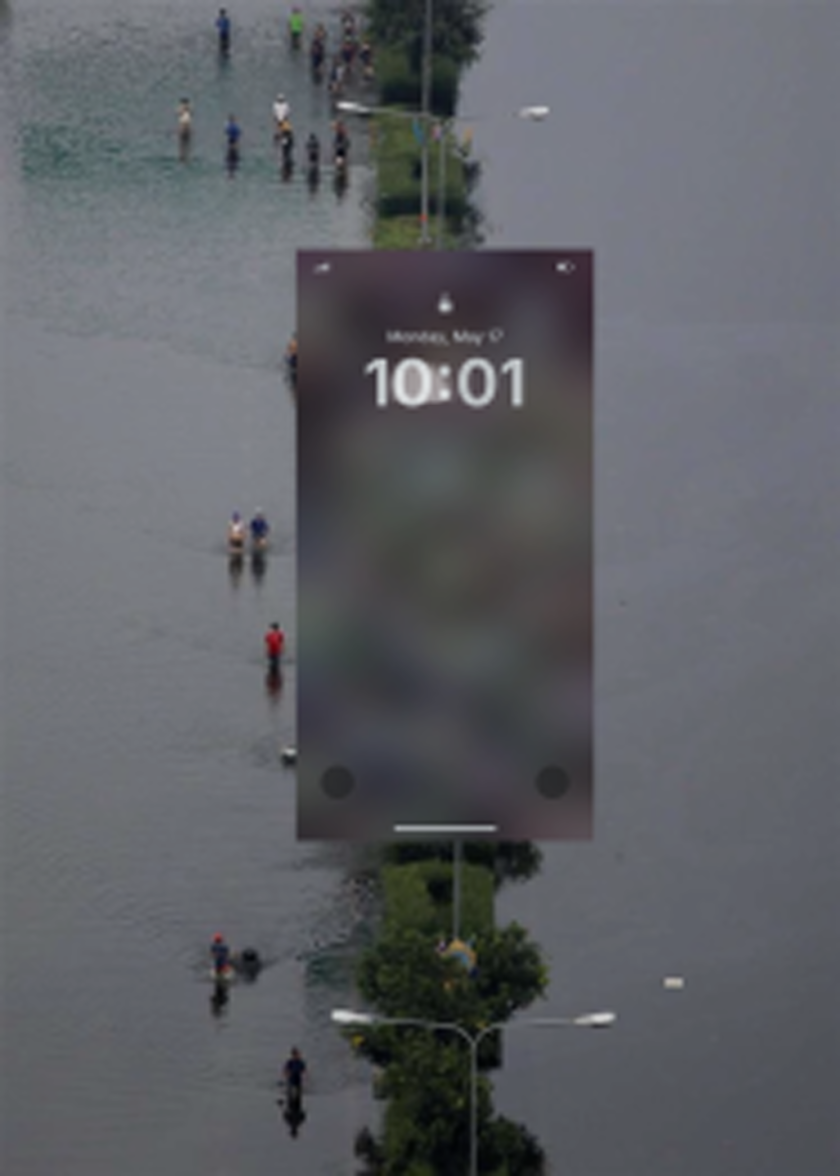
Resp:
10:01
